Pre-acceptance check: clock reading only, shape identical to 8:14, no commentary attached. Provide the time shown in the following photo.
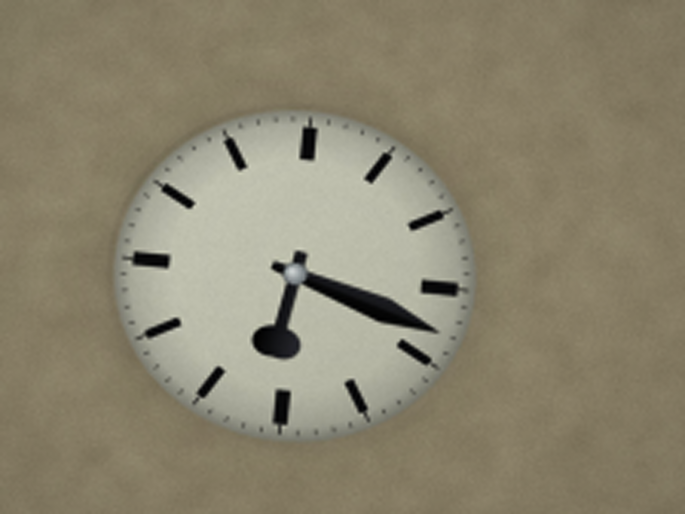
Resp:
6:18
